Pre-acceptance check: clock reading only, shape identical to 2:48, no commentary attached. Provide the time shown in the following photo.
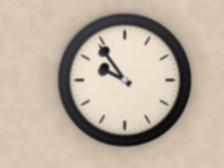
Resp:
9:54
